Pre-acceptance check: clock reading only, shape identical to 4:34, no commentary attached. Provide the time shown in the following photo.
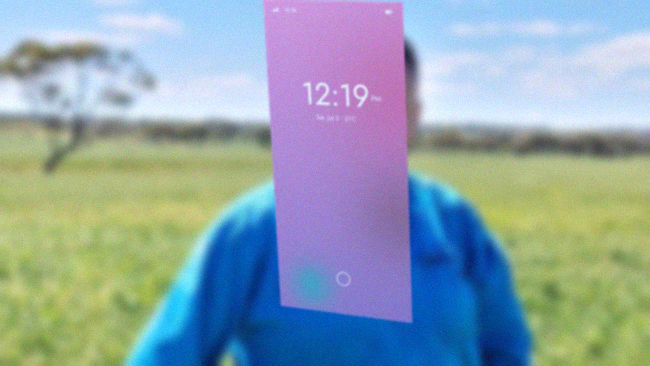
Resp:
12:19
